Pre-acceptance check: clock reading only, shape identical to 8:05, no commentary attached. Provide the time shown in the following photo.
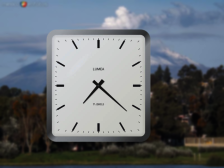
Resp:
7:22
